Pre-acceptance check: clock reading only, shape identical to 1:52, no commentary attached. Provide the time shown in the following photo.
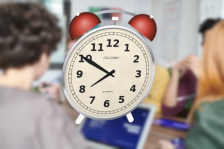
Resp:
7:50
